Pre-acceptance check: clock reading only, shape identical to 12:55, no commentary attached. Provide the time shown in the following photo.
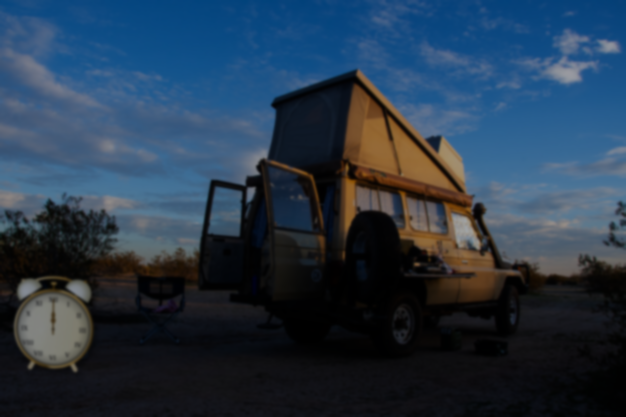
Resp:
12:00
